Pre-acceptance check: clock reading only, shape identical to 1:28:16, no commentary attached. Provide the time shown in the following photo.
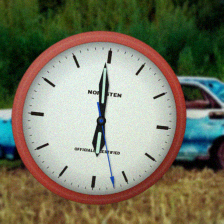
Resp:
5:59:27
